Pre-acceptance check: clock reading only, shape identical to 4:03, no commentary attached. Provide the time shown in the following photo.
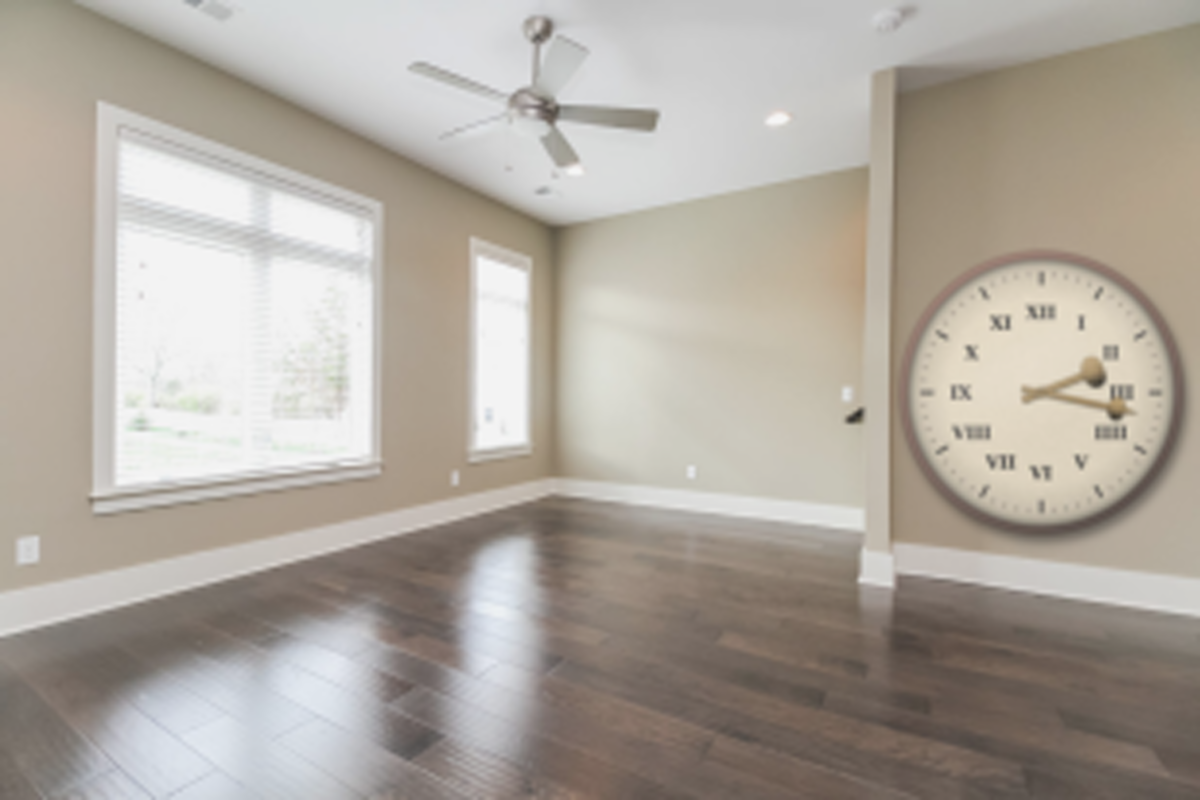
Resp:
2:17
